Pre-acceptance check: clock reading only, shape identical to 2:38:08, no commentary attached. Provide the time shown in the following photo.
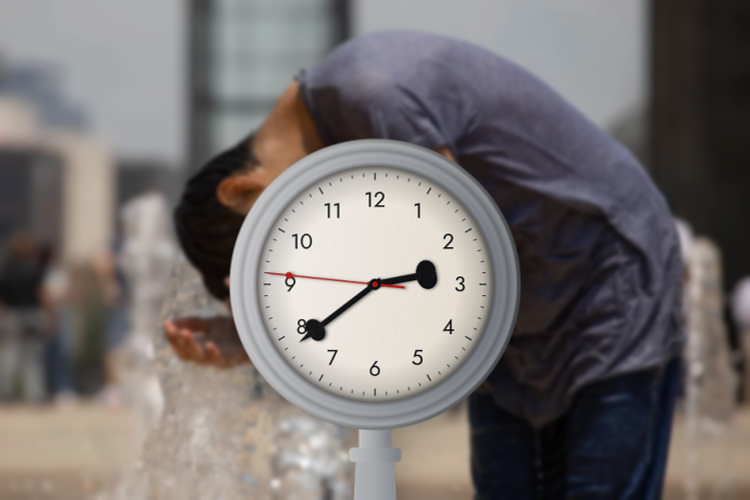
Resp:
2:38:46
